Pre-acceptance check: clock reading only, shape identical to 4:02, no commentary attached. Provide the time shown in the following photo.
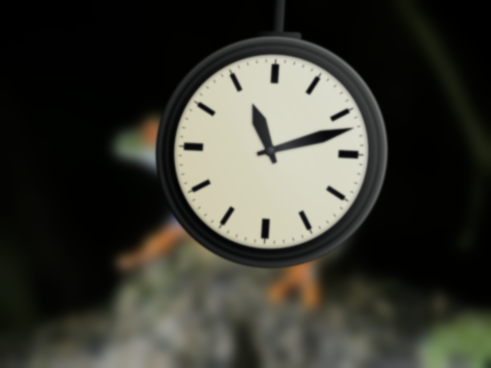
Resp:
11:12
